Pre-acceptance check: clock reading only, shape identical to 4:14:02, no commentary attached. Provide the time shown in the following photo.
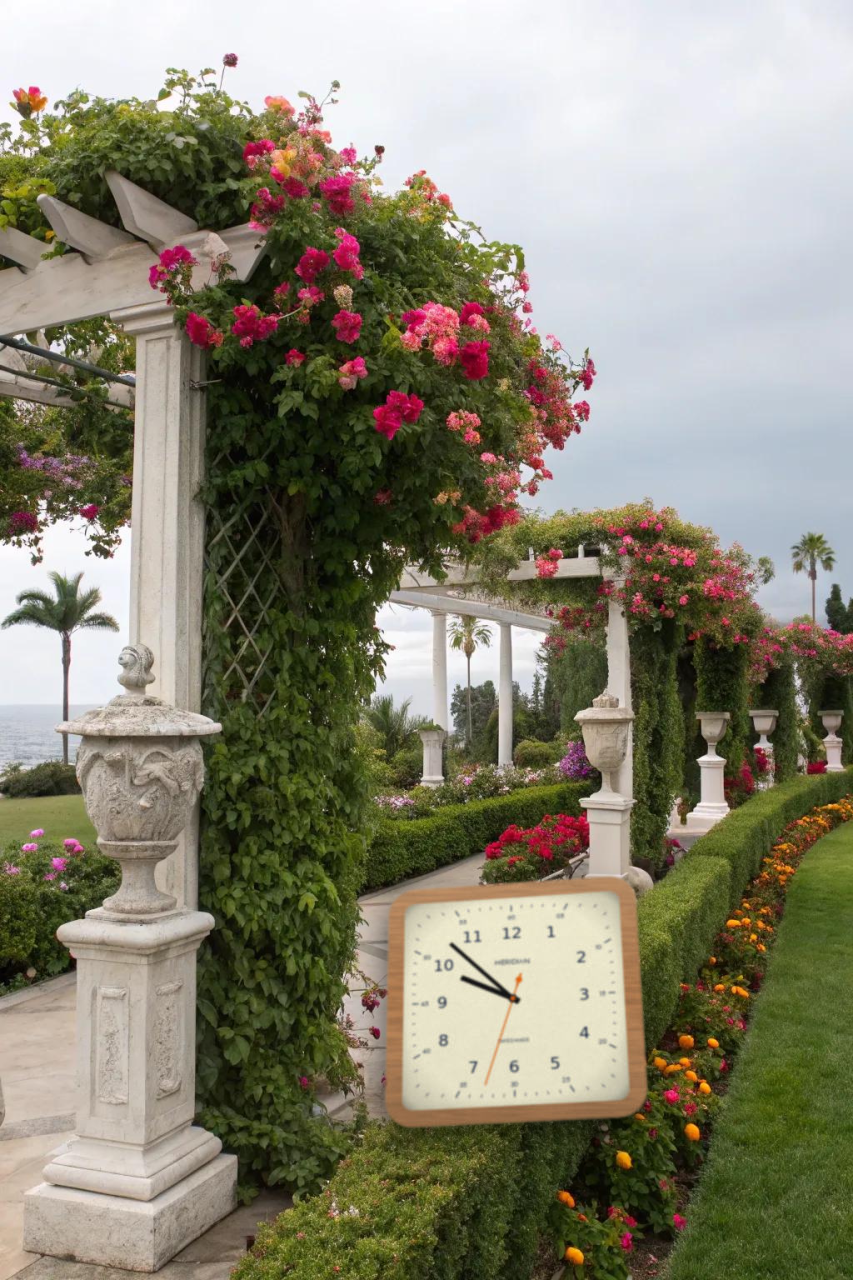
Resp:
9:52:33
